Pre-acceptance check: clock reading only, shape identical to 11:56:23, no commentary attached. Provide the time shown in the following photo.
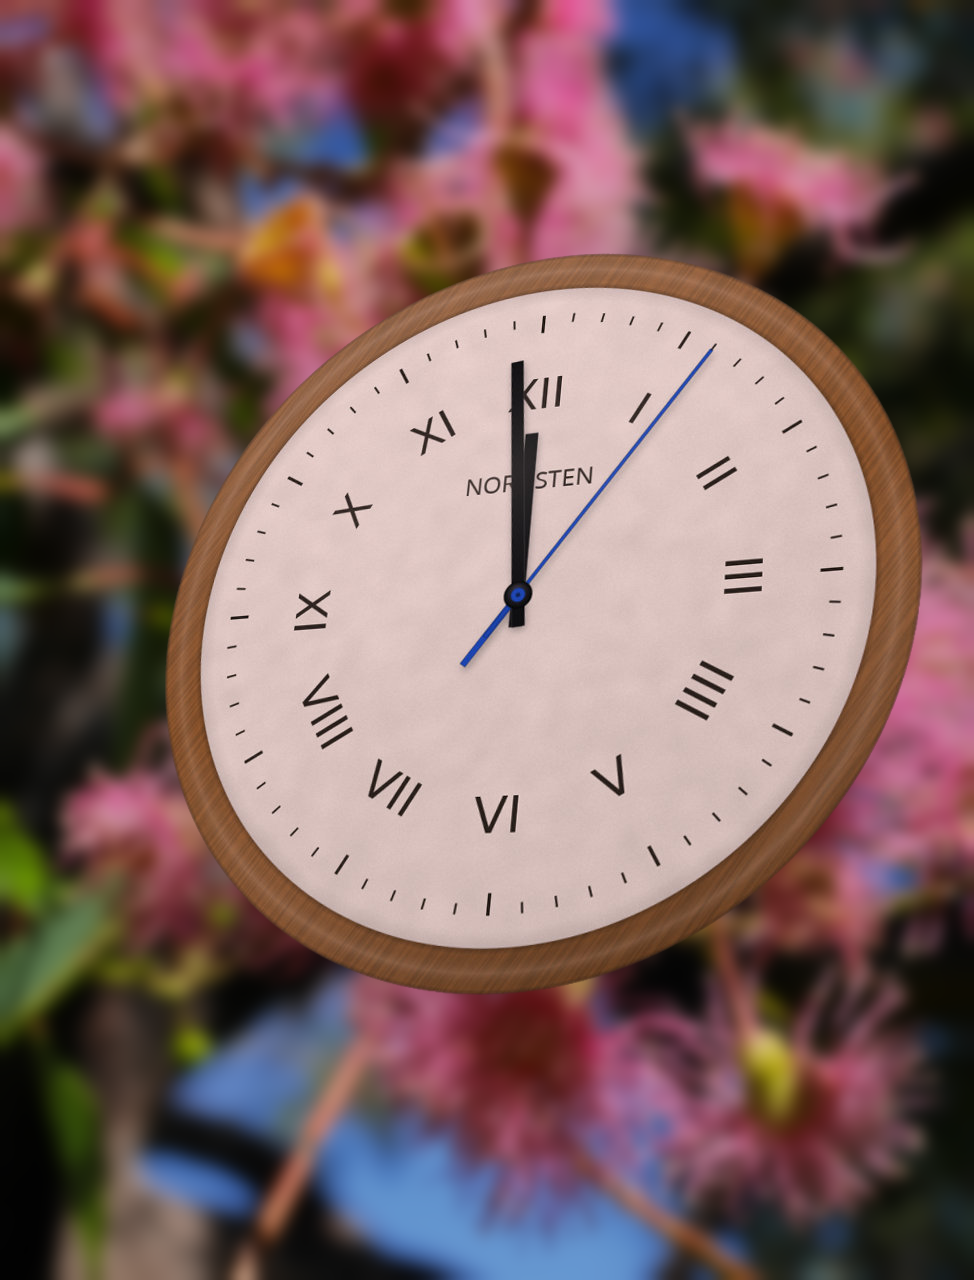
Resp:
11:59:06
